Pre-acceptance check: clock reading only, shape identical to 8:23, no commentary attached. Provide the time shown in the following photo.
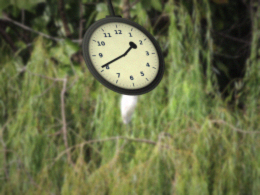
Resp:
1:41
